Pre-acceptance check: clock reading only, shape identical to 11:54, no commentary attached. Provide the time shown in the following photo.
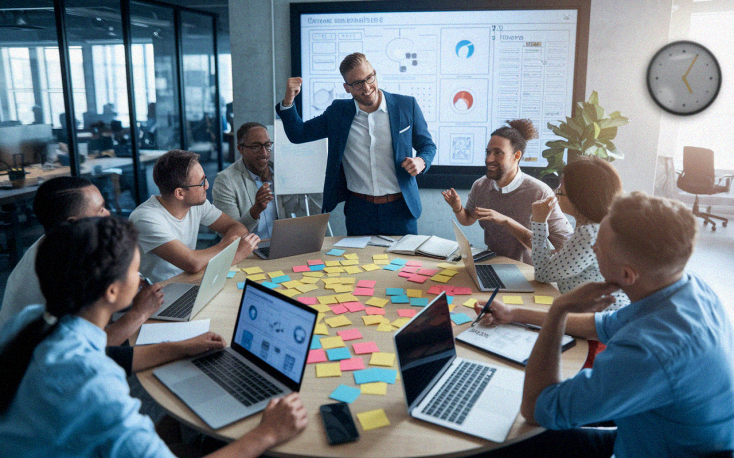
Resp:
5:05
